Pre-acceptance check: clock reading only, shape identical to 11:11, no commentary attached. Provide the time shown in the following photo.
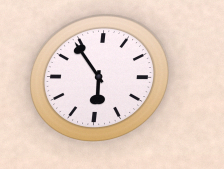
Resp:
5:54
